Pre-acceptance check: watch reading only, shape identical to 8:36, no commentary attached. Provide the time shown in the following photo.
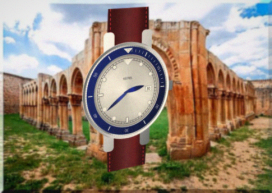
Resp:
2:39
